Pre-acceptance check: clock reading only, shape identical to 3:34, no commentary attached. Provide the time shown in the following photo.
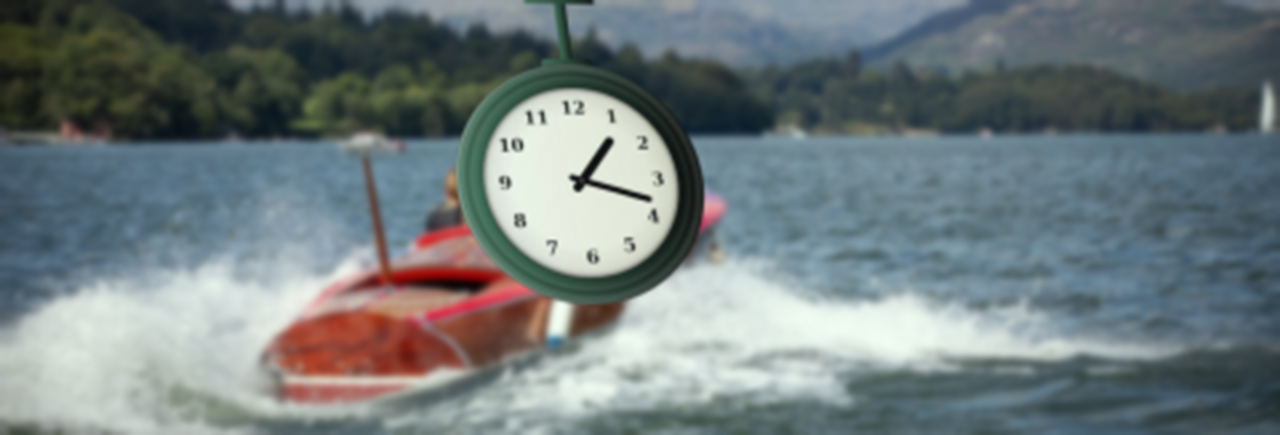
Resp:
1:18
